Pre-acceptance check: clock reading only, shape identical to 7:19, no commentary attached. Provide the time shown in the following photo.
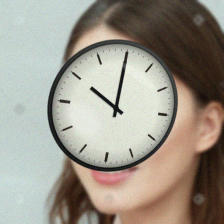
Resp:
10:00
